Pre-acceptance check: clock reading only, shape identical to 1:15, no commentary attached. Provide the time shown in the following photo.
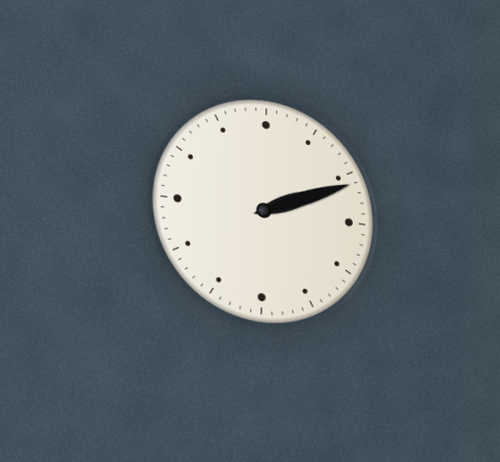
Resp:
2:11
